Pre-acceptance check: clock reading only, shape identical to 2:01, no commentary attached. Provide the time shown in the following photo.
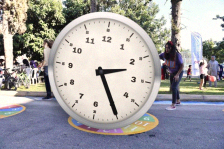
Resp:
2:25
